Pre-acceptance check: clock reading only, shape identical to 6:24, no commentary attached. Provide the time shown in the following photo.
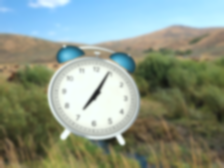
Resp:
7:04
